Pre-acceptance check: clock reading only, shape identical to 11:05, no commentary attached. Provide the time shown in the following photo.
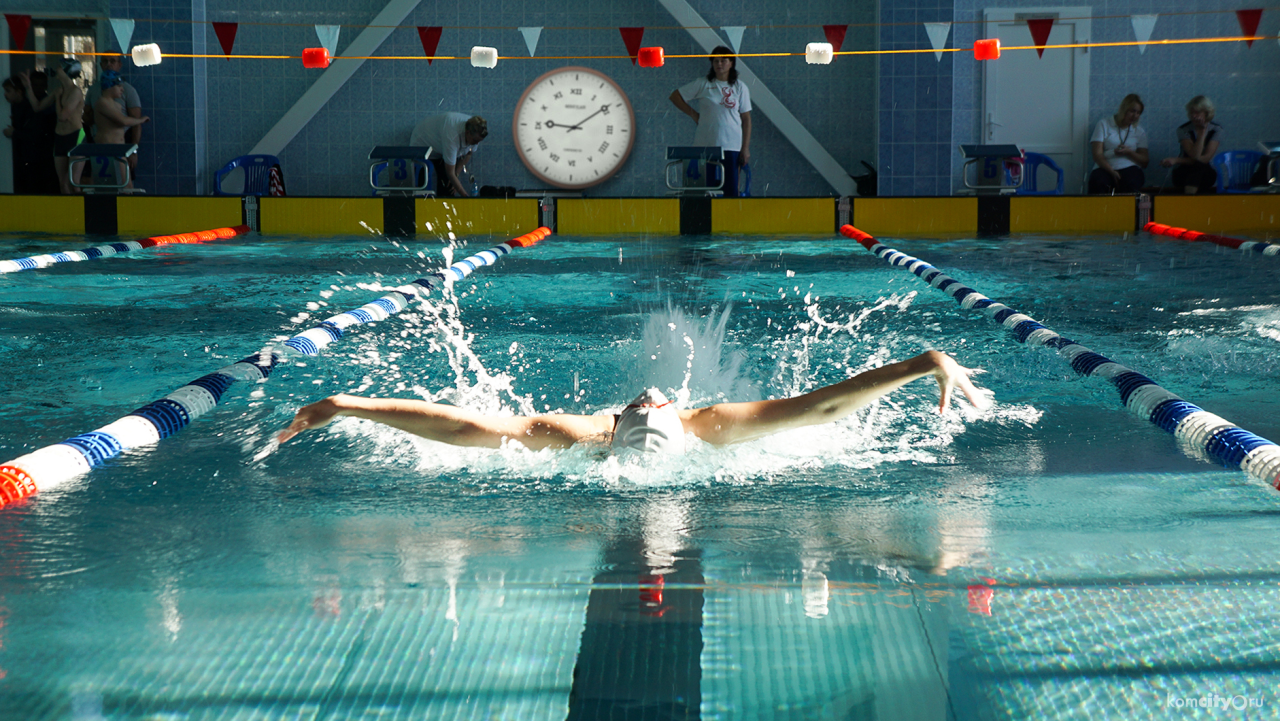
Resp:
9:09
